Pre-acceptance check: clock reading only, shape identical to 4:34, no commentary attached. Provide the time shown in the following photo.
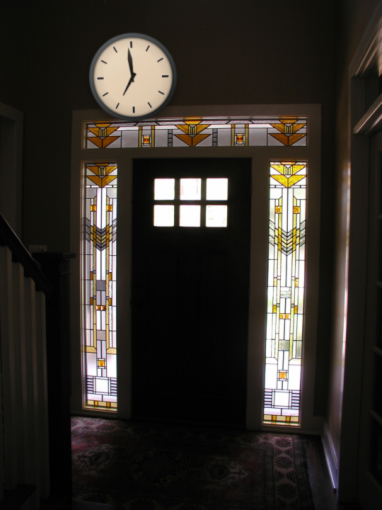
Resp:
6:59
